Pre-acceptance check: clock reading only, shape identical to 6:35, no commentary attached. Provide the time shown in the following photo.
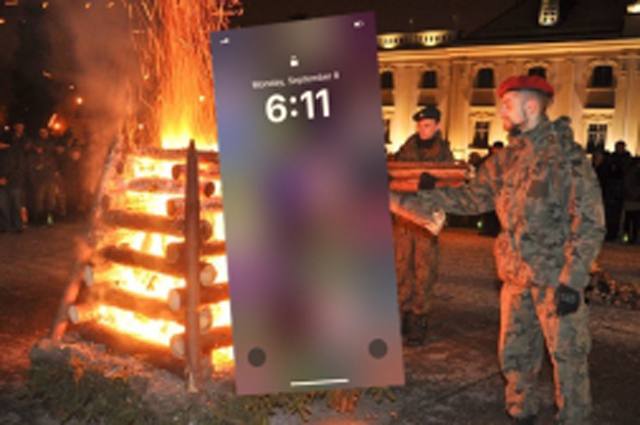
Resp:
6:11
